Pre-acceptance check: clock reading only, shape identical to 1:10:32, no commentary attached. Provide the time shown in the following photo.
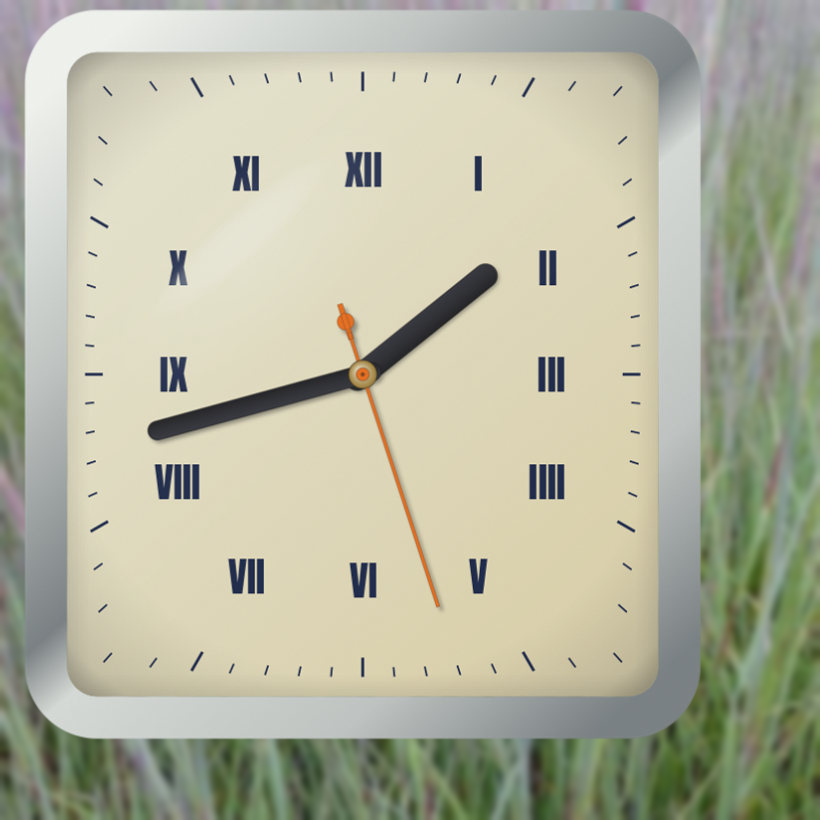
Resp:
1:42:27
